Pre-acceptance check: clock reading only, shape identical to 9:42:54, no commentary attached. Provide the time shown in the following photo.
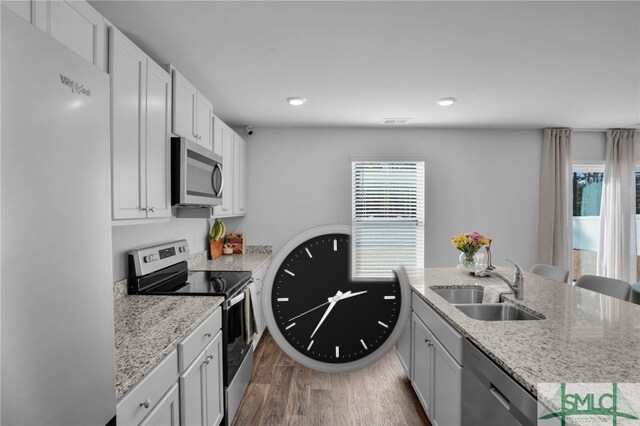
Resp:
2:35:41
